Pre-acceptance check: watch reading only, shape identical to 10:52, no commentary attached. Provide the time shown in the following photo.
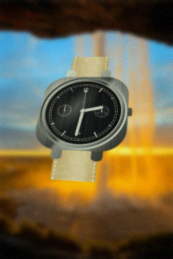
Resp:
2:31
